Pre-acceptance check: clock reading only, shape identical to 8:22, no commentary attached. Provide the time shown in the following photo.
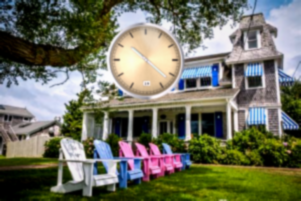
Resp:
10:22
